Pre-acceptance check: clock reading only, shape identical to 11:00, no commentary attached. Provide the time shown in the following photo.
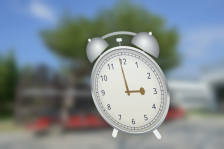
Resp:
2:59
